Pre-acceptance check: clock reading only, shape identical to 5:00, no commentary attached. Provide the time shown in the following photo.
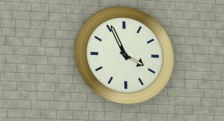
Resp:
3:56
